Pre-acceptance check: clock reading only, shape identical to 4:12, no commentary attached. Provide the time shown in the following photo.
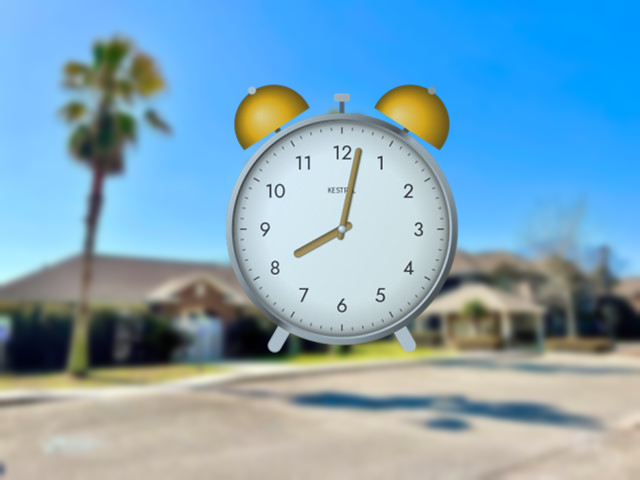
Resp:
8:02
